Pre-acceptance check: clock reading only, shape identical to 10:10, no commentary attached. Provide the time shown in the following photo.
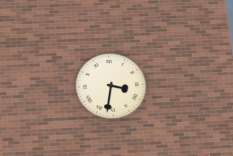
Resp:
3:32
